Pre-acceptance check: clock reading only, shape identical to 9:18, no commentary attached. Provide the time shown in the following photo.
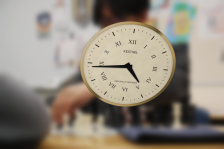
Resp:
4:44
